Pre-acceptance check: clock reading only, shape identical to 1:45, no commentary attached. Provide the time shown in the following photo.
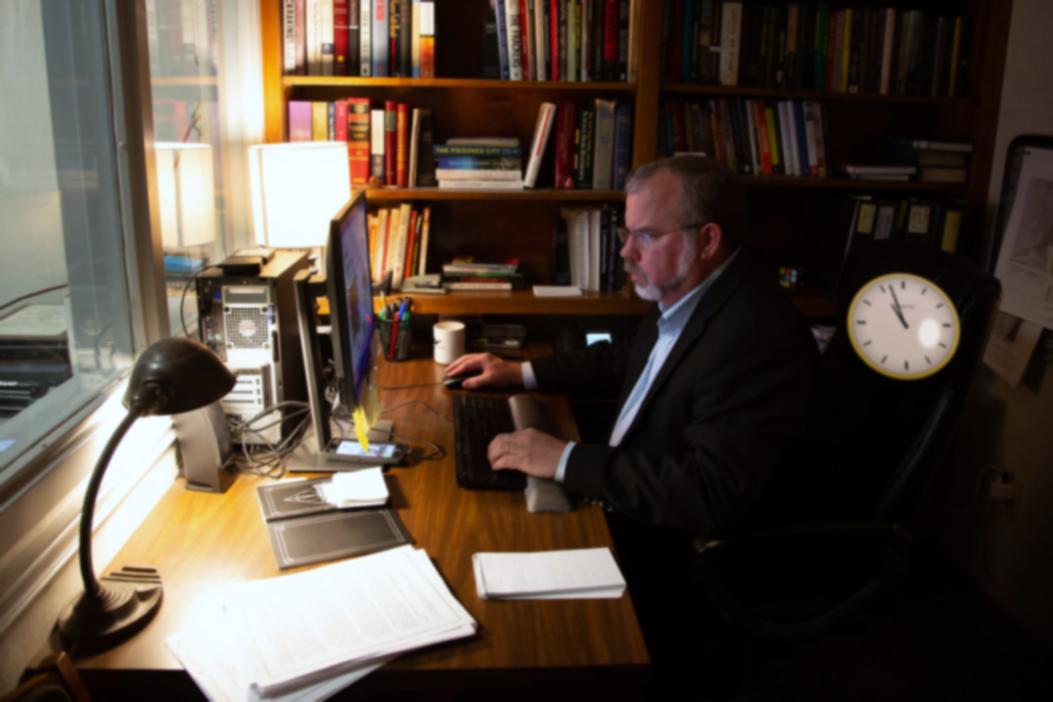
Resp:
10:57
